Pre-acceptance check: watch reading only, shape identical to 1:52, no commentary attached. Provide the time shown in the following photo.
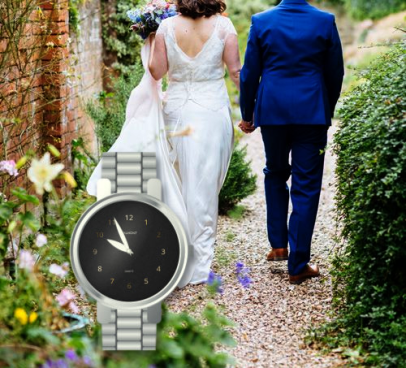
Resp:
9:56
